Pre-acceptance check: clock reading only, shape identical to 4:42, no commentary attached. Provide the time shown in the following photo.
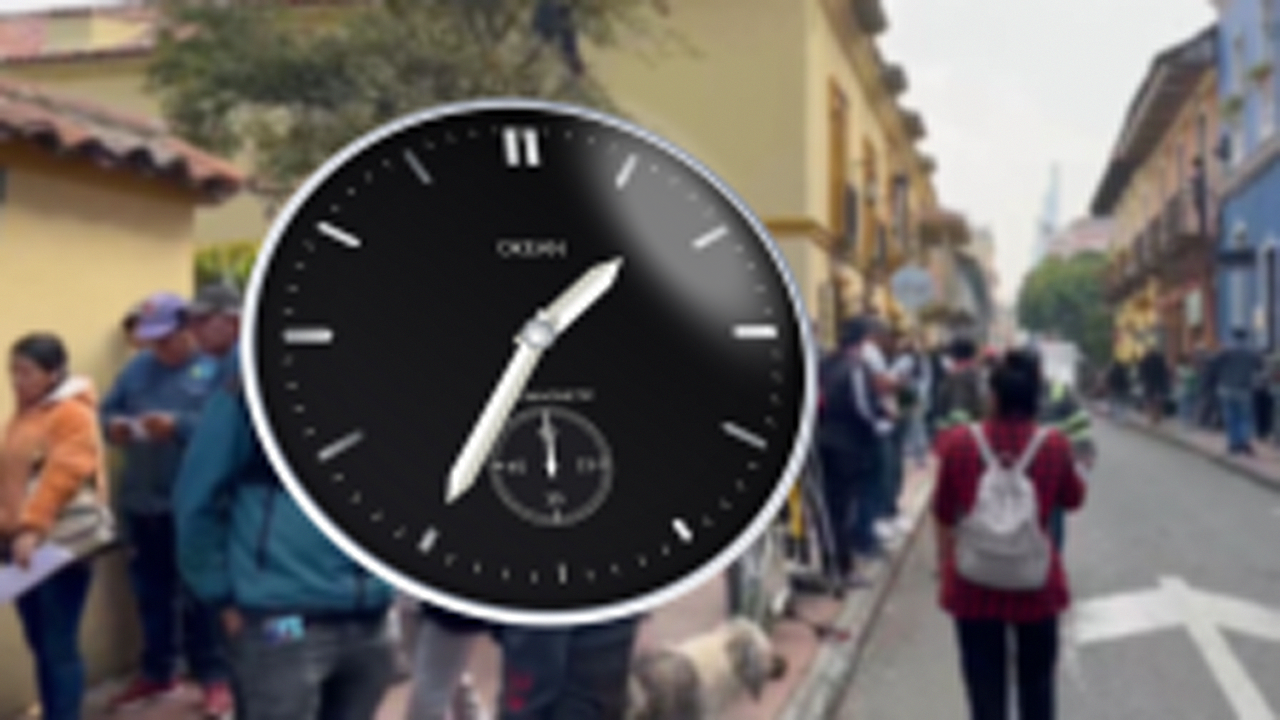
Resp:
1:35
